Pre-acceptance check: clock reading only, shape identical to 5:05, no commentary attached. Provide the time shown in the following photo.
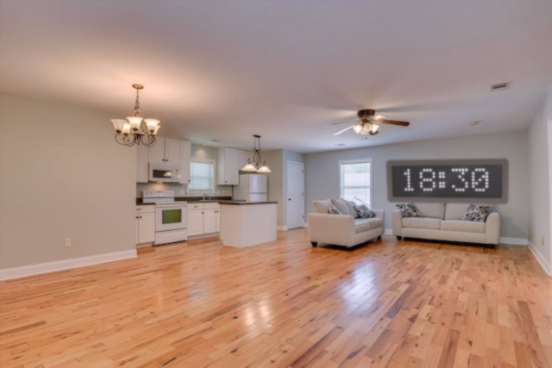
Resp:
18:30
